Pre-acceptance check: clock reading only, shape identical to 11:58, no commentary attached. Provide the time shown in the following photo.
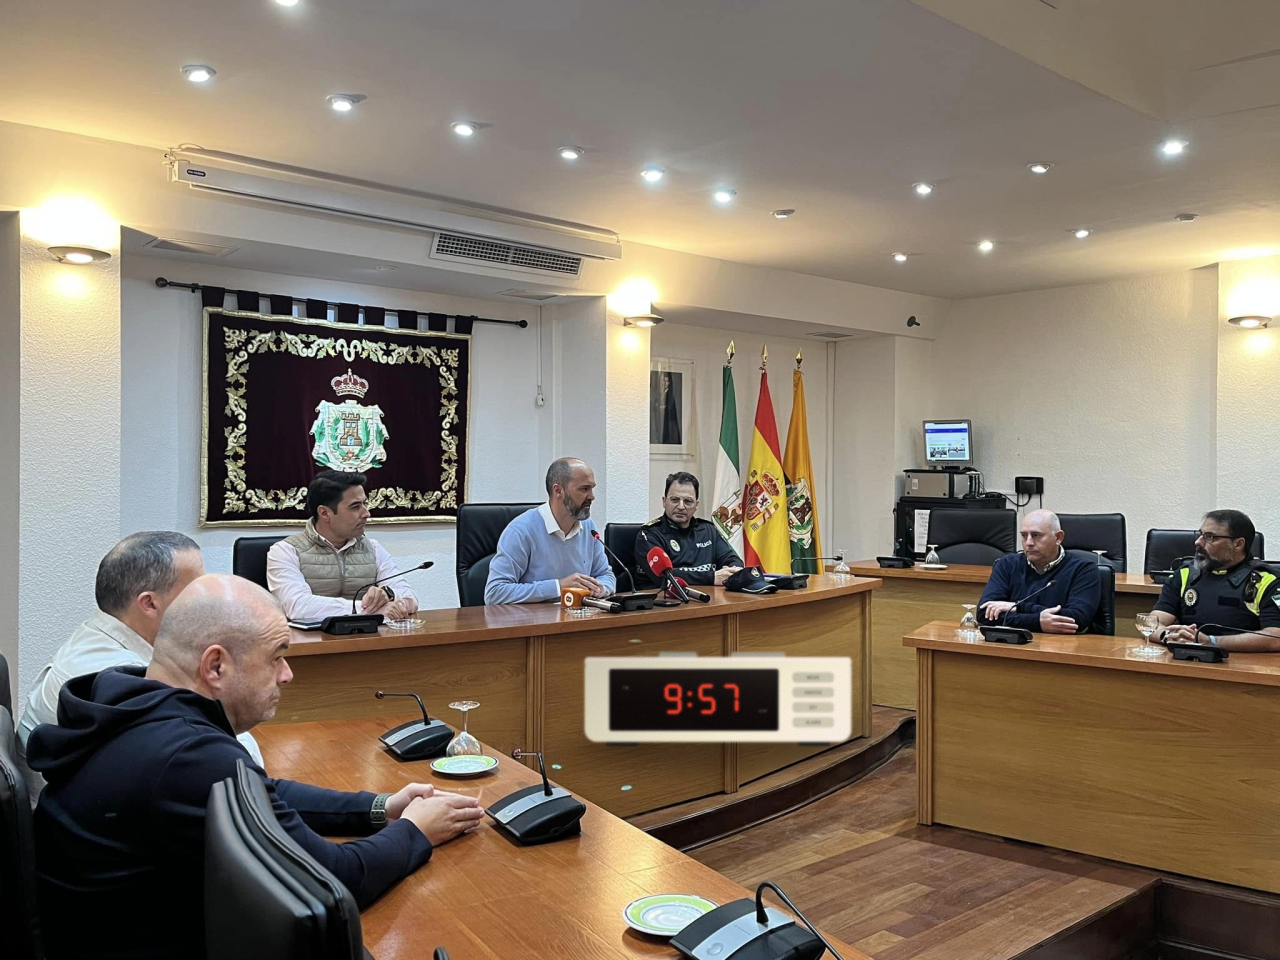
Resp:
9:57
